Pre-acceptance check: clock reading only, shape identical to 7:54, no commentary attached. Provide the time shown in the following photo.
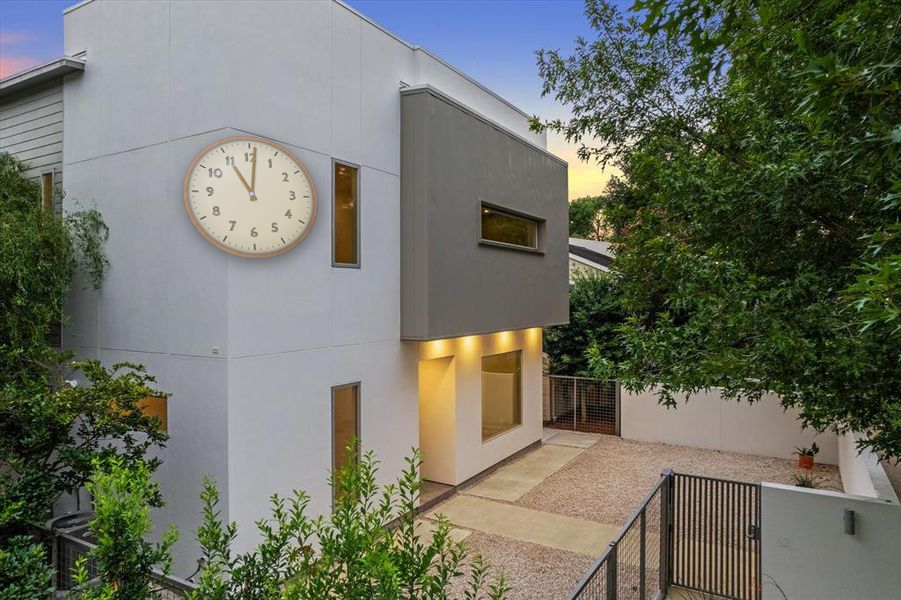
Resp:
11:01
